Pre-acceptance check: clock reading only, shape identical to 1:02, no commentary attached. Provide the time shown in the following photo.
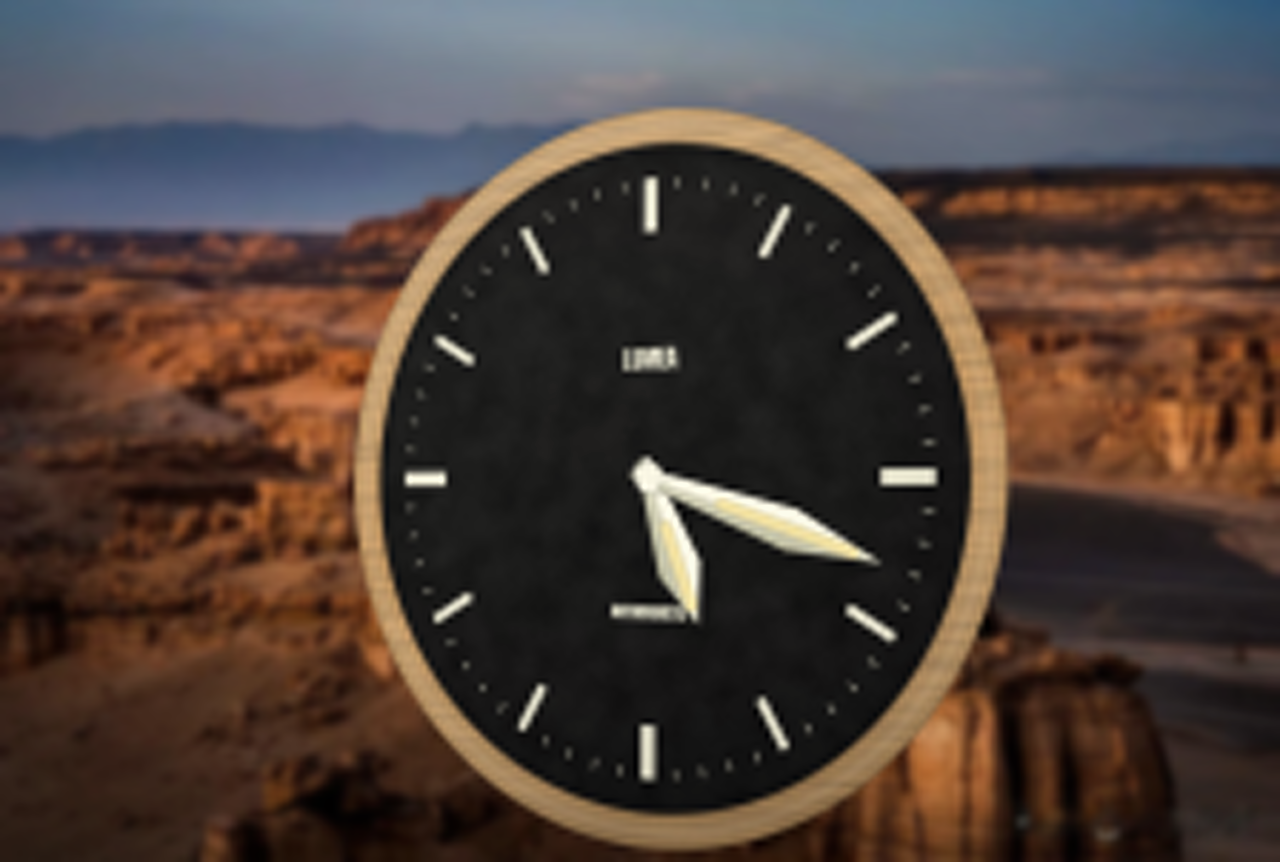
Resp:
5:18
